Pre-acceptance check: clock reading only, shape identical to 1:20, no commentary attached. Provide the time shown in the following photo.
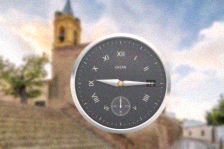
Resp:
9:15
